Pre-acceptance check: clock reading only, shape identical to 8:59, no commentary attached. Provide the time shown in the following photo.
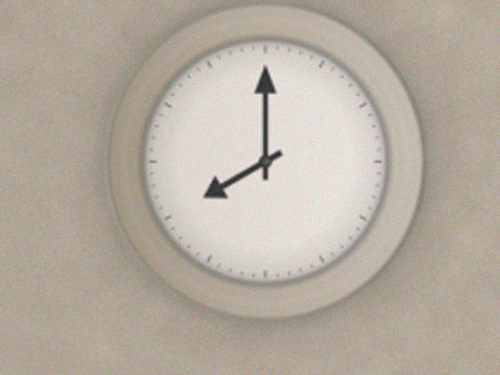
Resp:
8:00
